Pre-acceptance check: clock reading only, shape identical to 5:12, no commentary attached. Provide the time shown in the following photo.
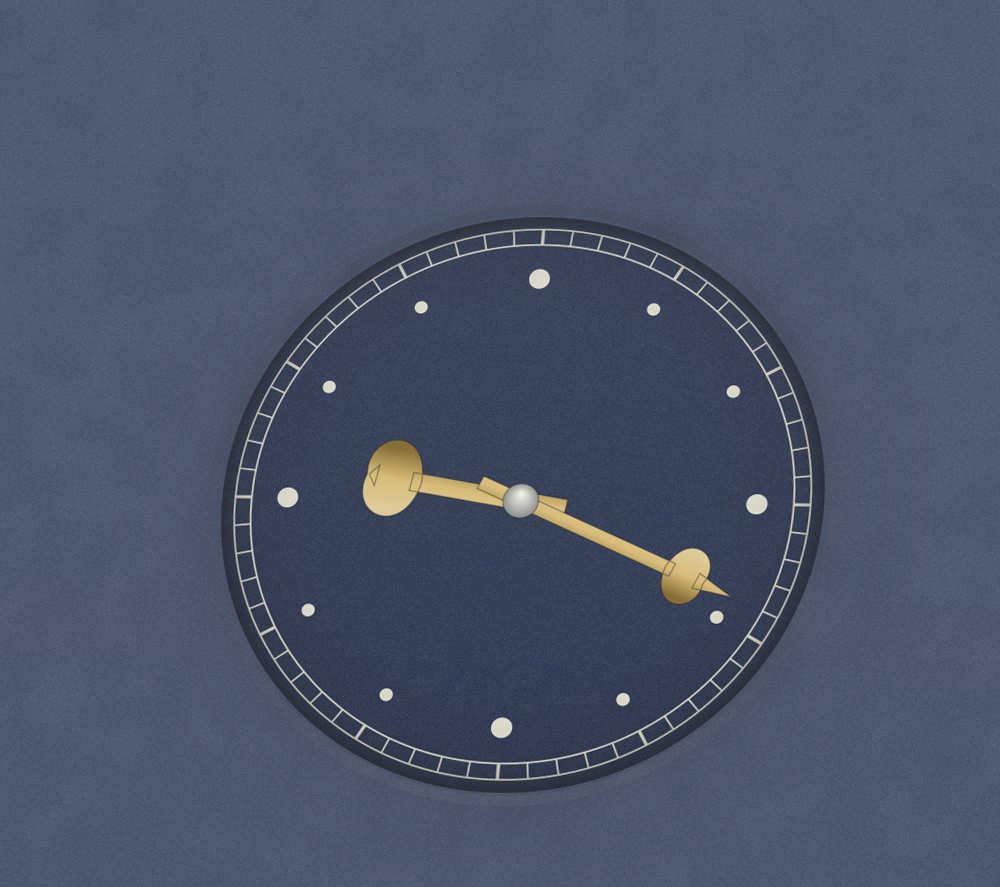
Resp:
9:19
